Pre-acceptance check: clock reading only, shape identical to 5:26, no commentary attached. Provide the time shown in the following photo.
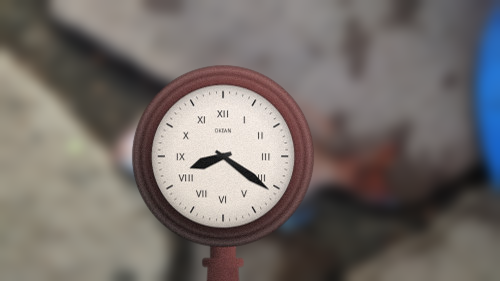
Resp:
8:21
